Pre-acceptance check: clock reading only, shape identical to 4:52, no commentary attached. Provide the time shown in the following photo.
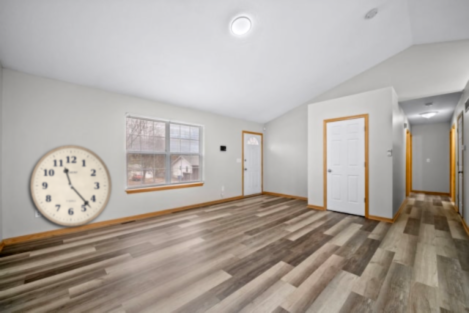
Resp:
11:23
